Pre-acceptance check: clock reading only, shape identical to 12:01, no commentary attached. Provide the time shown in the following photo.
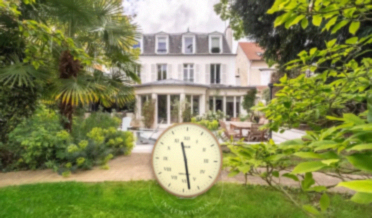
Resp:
11:28
